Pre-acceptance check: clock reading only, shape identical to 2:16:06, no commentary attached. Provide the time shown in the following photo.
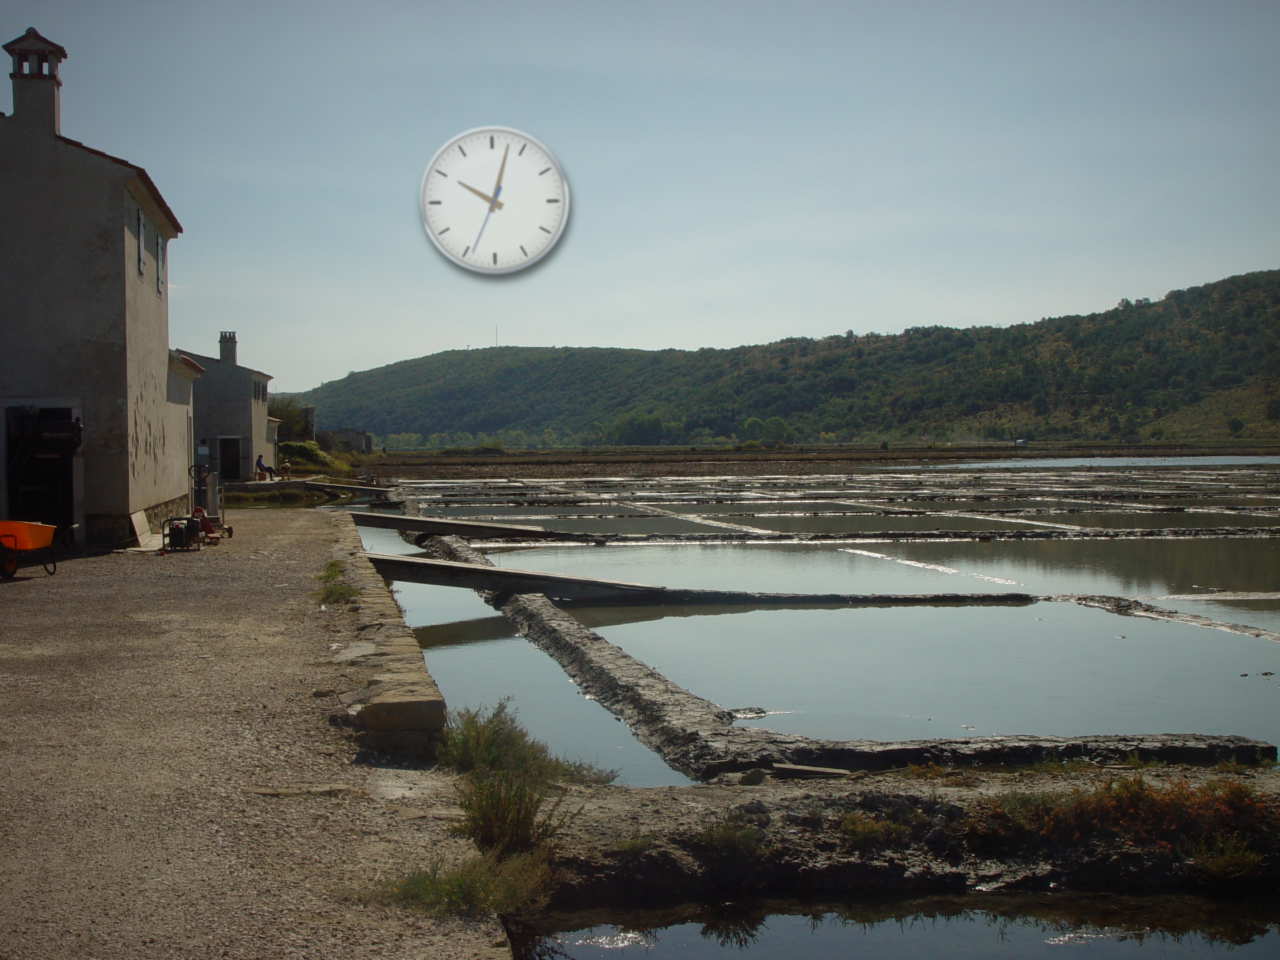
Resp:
10:02:34
